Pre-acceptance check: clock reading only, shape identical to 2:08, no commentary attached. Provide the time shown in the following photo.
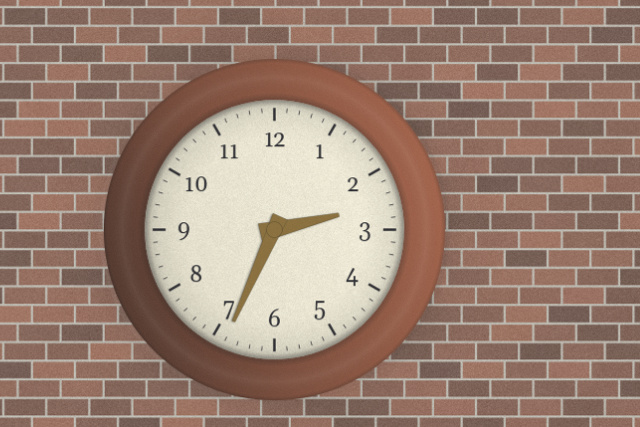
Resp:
2:34
